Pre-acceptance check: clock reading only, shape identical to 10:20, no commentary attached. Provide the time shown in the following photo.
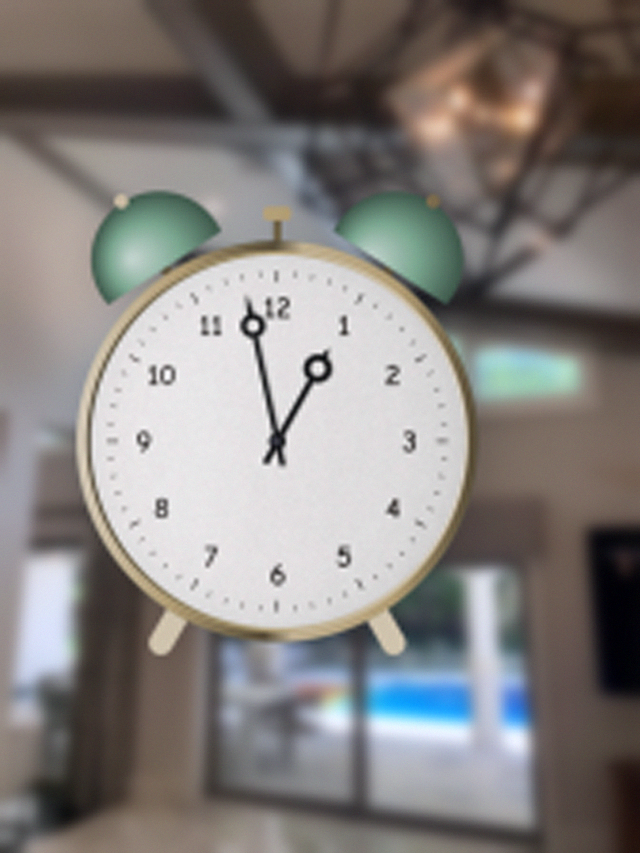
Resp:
12:58
